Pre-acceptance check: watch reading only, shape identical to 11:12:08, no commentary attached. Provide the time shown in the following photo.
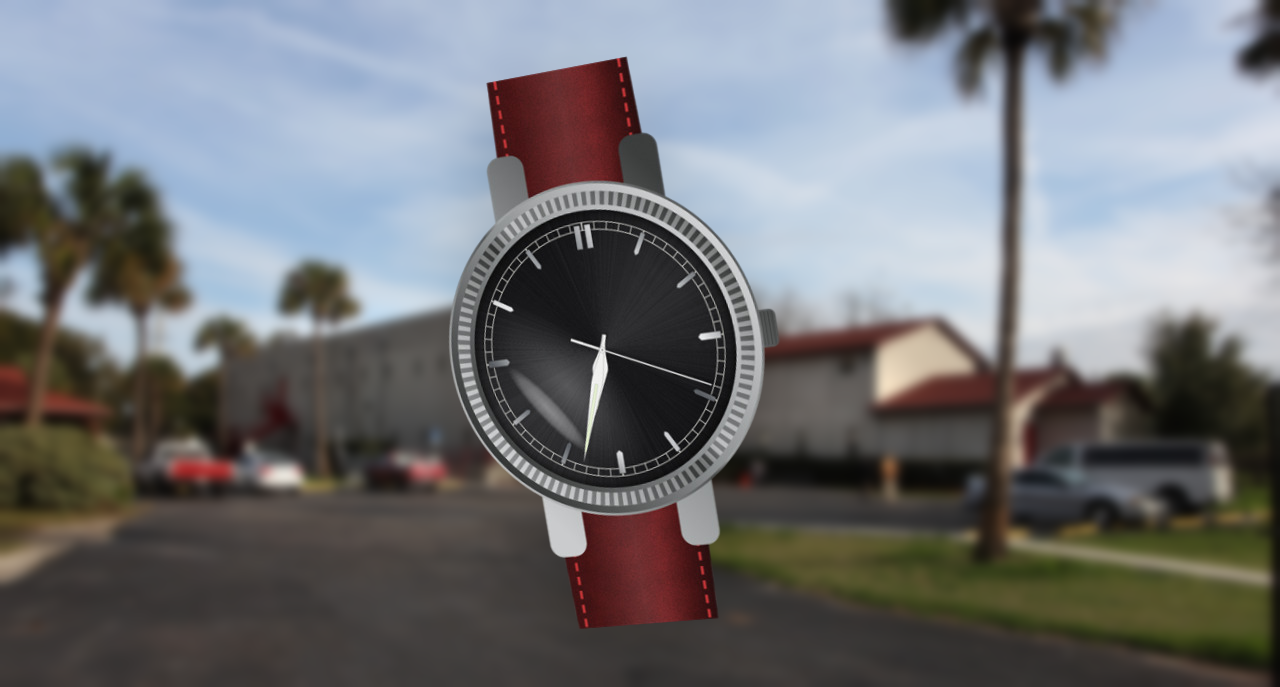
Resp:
6:33:19
